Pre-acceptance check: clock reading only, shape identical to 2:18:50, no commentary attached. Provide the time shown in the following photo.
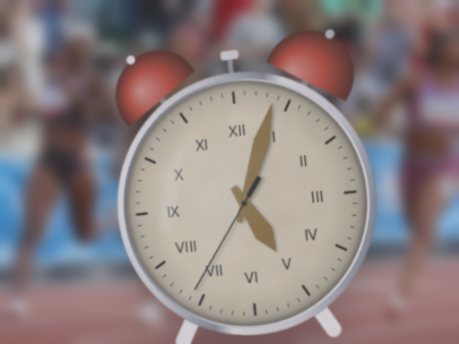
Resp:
5:03:36
